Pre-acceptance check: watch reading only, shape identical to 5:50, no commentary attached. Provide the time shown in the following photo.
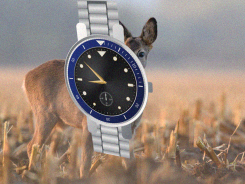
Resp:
8:52
